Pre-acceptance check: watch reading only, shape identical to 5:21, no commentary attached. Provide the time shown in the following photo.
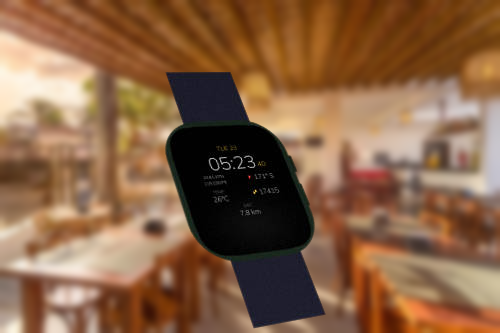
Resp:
5:23
